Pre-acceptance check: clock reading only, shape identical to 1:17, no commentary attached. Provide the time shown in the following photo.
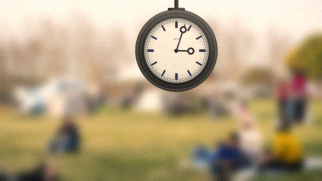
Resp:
3:03
